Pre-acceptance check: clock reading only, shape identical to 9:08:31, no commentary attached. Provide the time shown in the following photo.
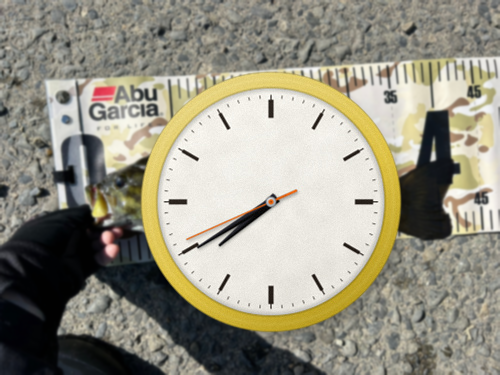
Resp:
7:39:41
